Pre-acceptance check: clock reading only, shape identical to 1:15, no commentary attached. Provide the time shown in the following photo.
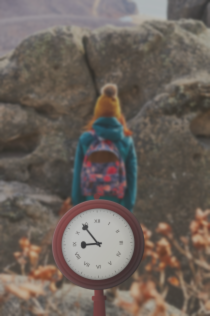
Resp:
8:54
